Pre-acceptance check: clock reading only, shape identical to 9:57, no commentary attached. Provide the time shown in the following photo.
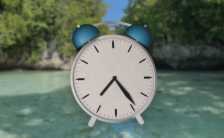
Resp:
7:24
